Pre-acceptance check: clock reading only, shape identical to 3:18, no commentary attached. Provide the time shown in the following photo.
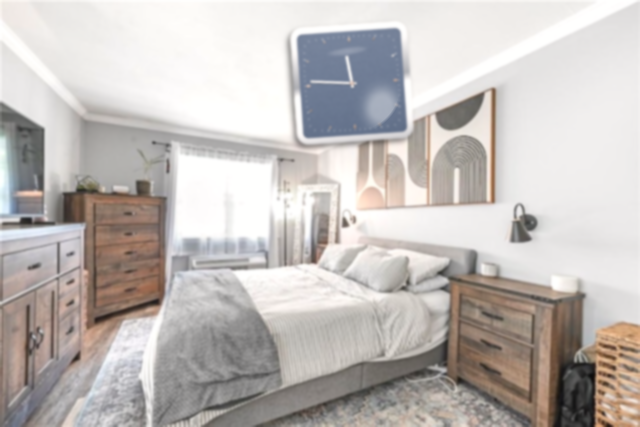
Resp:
11:46
